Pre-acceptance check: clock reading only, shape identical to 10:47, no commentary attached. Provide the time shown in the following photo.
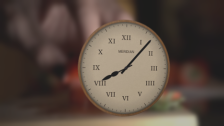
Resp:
8:07
